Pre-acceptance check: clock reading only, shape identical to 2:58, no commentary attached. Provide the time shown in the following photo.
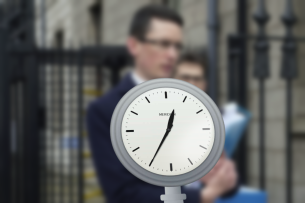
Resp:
12:35
